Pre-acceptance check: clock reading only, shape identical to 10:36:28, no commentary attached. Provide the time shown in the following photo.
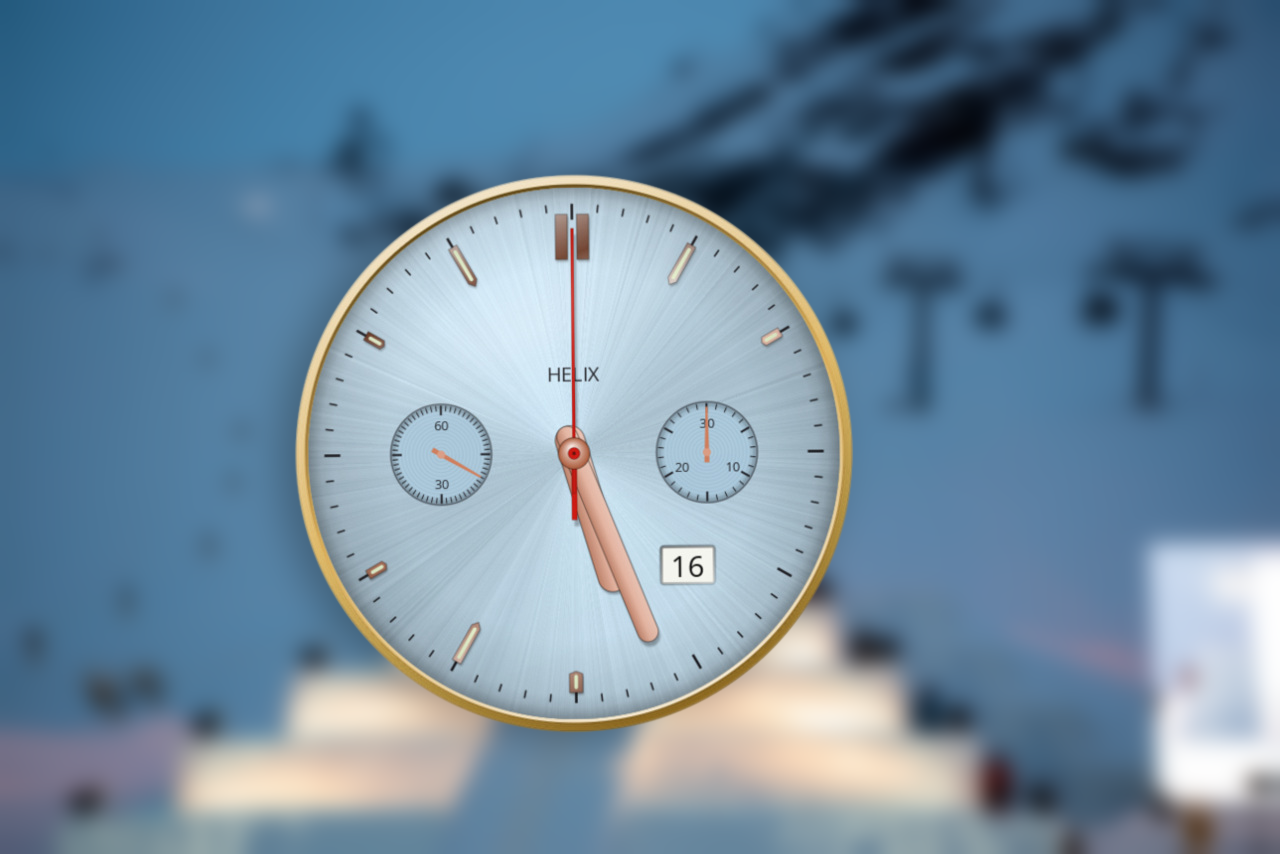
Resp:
5:26:20
